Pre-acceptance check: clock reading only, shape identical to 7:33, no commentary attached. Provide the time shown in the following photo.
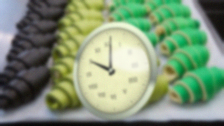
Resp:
10:01
